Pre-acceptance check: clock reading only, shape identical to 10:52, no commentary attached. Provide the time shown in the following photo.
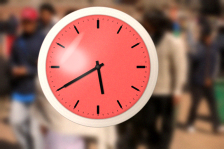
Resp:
5:40
